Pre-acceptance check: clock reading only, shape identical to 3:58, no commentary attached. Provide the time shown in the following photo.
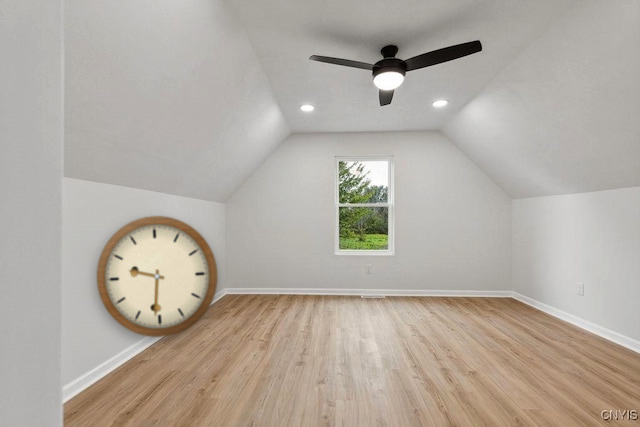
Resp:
9:31
